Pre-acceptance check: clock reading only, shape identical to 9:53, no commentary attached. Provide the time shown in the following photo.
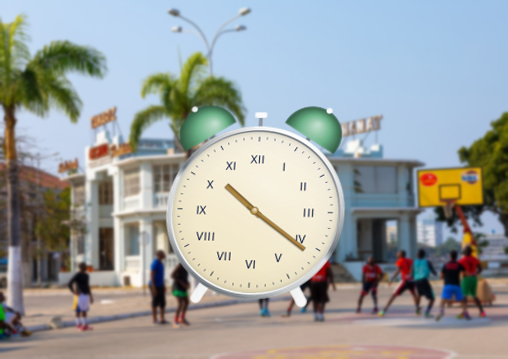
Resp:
10:21
